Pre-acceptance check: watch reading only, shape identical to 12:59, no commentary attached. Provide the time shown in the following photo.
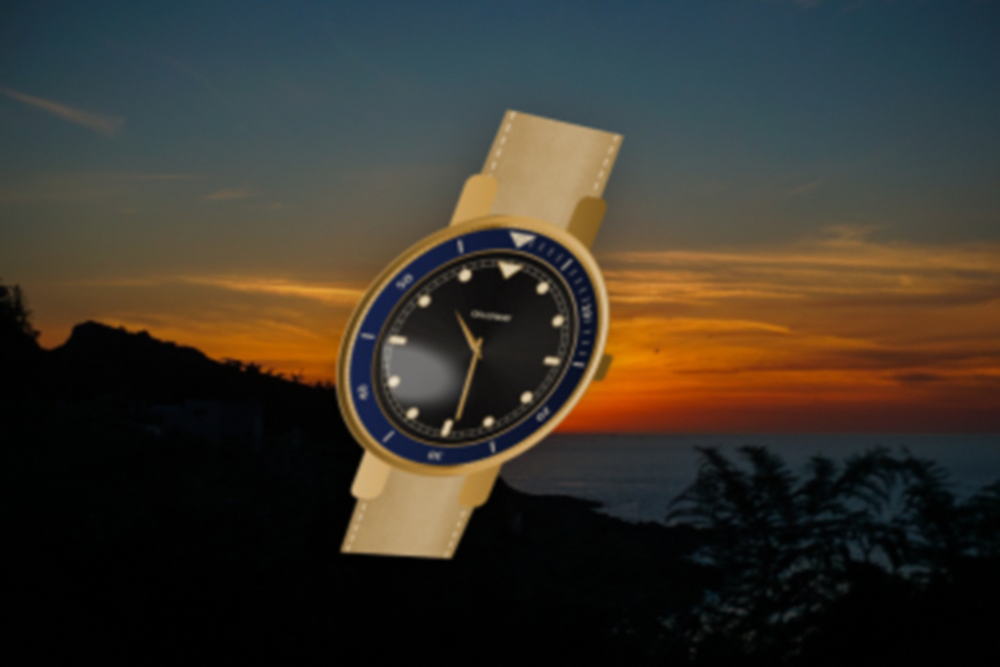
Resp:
10:29
